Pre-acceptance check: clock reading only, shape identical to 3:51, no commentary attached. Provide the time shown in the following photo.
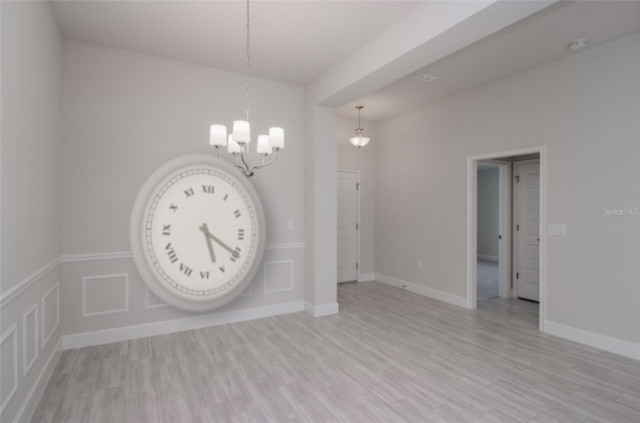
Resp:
5:20
